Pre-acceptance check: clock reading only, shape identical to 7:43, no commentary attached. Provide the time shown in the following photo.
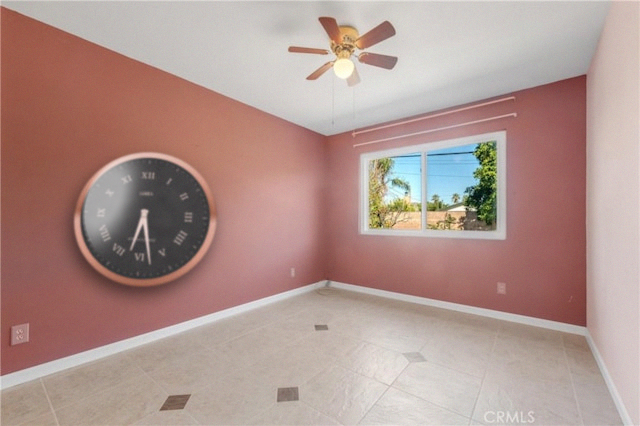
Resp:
6:28
